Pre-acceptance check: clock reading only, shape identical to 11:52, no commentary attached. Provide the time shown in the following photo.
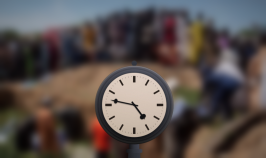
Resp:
4:47
